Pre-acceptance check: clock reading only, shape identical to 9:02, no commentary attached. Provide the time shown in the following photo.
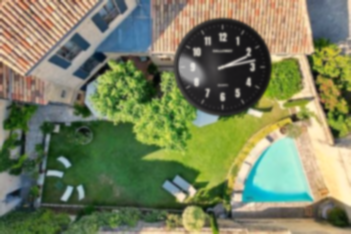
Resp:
2:13
